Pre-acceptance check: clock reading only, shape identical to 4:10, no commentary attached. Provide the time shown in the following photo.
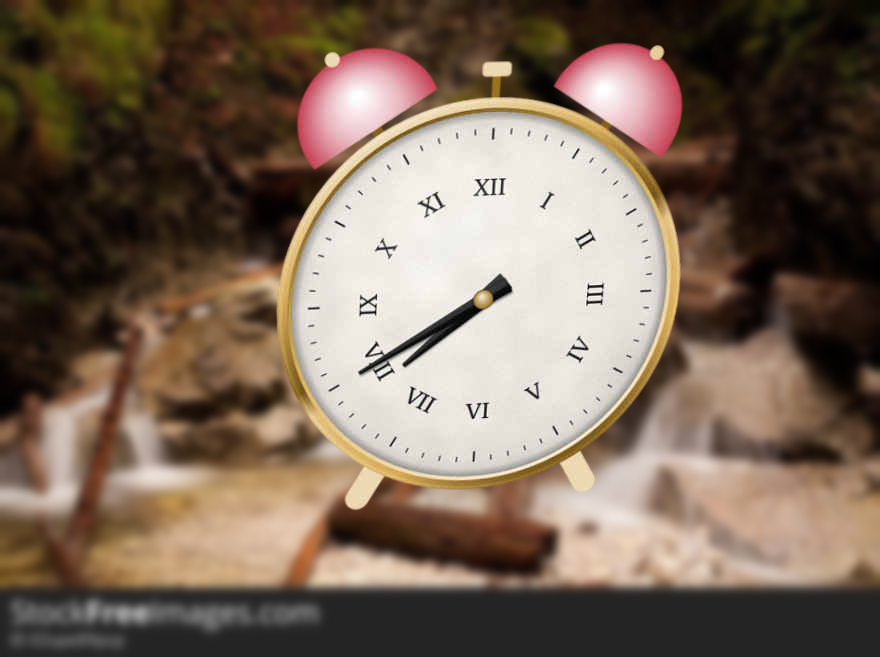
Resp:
7:40
